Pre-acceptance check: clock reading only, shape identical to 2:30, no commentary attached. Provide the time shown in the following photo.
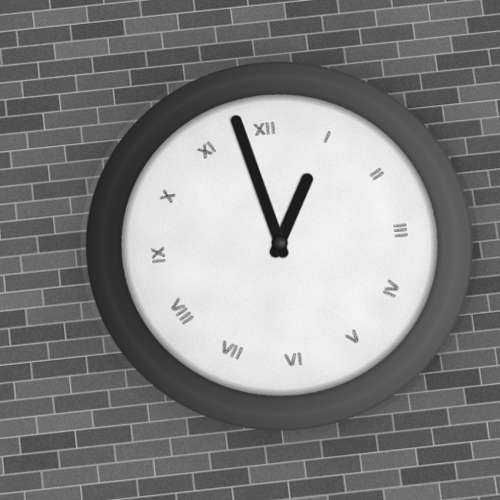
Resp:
12:58
